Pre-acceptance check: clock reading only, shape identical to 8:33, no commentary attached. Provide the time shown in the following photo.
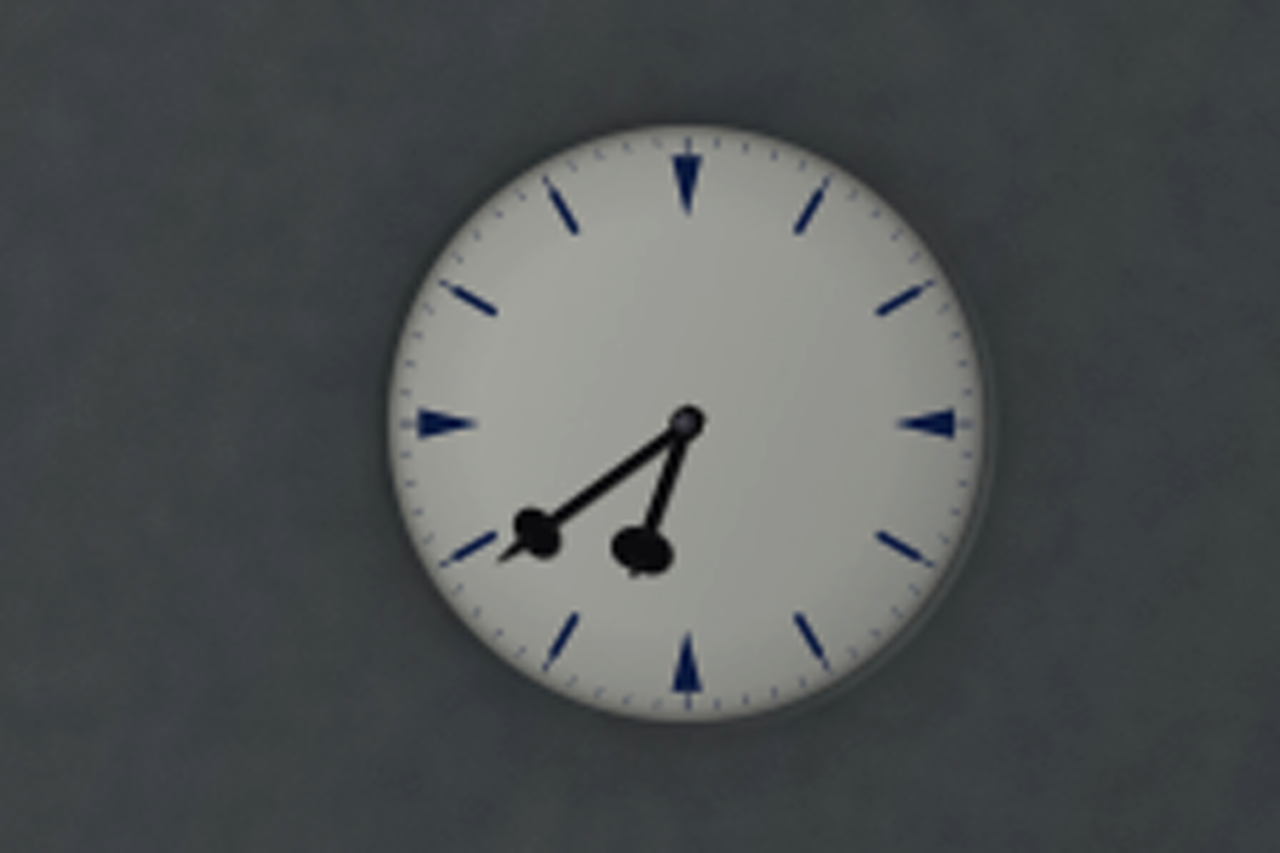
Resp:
6:39
